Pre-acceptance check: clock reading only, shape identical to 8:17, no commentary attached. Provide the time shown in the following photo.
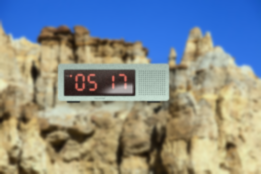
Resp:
5:17
